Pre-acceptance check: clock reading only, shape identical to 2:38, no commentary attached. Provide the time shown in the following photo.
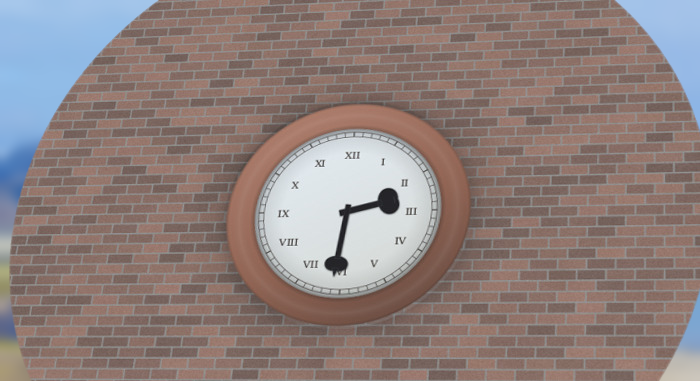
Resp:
2:31
